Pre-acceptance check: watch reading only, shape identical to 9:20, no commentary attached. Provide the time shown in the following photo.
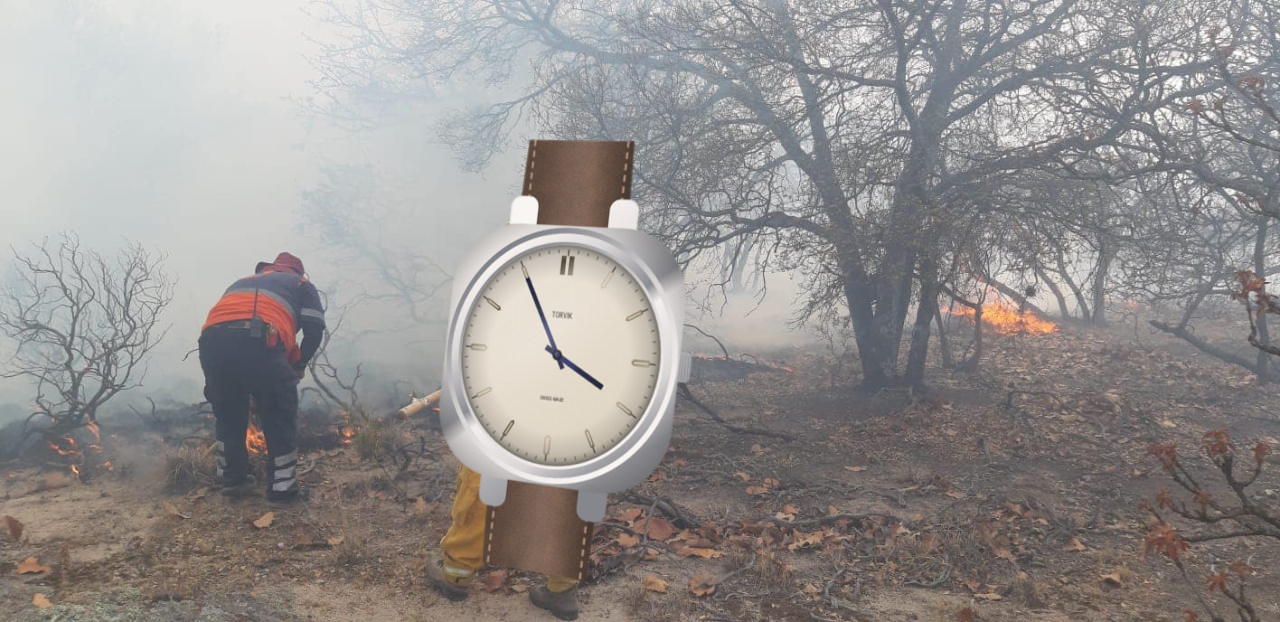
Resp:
3:55
